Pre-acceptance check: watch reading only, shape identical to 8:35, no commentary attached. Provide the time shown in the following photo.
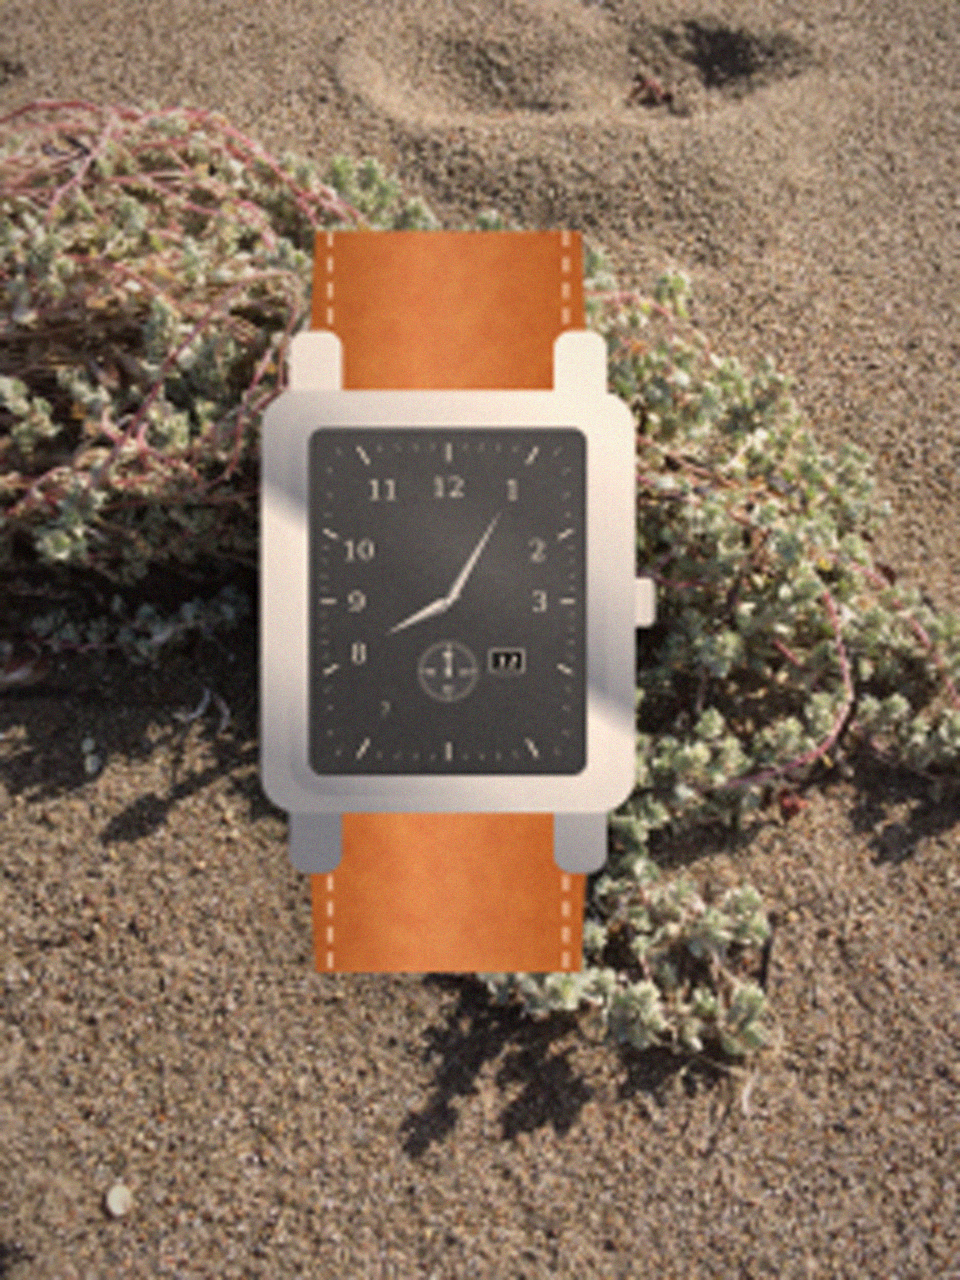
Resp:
8:05
